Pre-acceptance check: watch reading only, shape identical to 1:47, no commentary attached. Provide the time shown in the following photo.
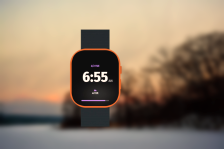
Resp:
6:55
